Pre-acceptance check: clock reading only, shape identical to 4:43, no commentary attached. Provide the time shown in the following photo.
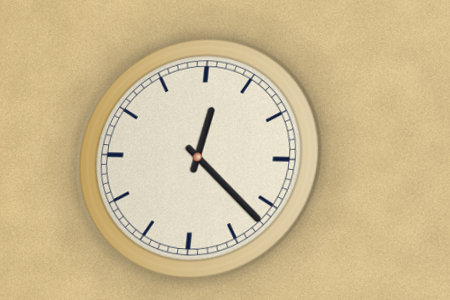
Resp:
12:22
